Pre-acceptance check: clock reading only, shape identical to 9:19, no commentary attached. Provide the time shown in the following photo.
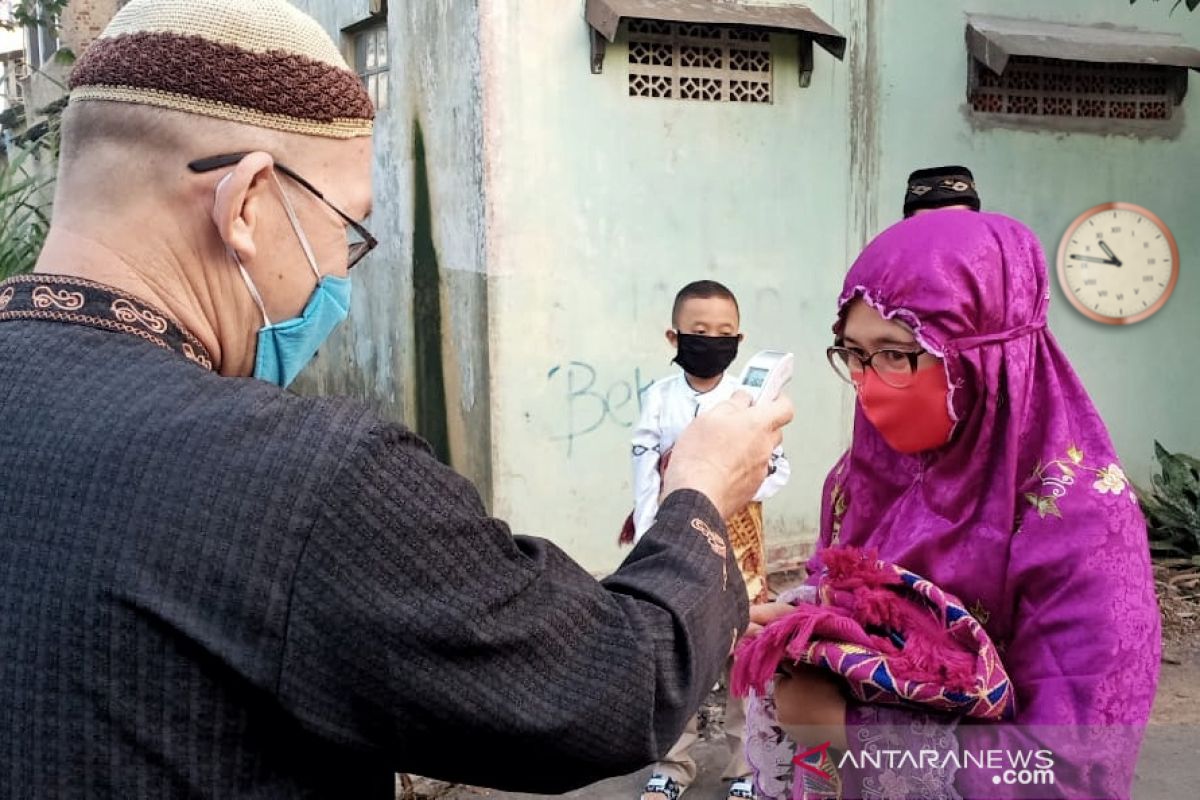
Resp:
10:47
